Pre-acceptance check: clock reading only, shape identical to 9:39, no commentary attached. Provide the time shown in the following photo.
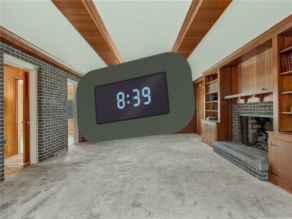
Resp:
8:39
